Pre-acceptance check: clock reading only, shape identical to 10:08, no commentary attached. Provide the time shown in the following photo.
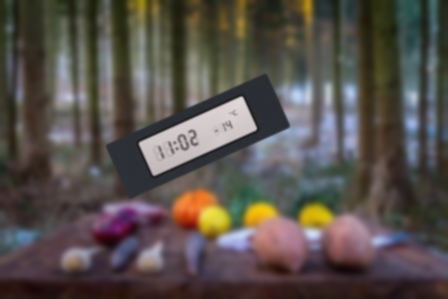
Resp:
11:02
